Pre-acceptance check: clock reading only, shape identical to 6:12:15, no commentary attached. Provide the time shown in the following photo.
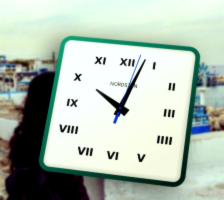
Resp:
10:03:02
